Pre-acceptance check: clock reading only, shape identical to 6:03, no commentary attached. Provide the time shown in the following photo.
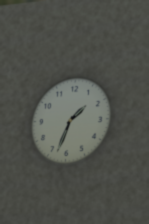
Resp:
1:33
